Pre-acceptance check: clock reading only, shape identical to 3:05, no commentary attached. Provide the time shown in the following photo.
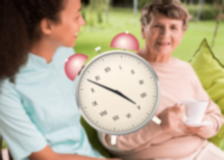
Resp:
4:53
